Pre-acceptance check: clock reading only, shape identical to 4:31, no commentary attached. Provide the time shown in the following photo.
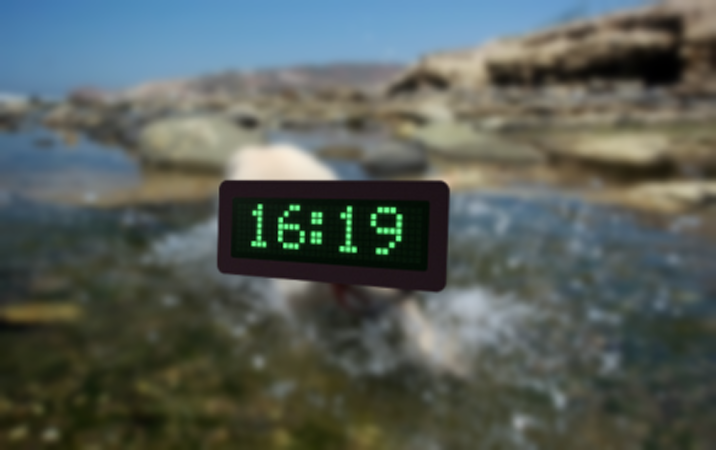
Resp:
16:19
